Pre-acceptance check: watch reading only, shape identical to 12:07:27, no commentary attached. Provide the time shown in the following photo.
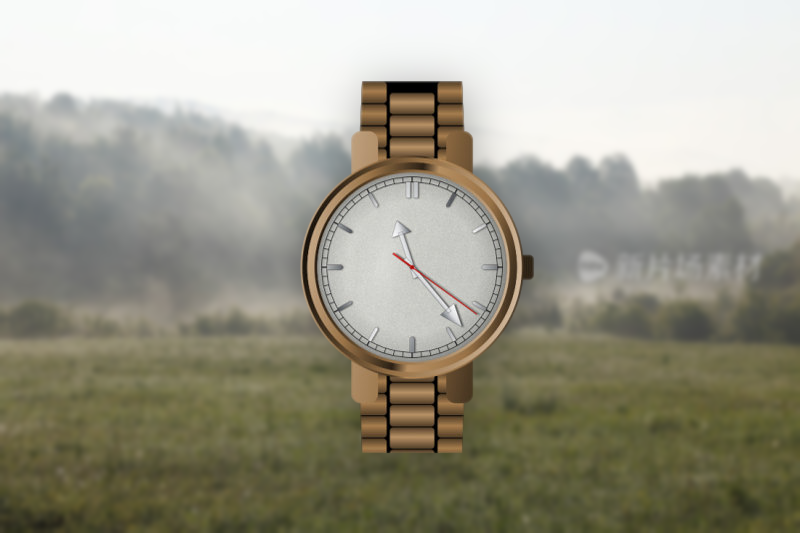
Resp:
11:23:21
